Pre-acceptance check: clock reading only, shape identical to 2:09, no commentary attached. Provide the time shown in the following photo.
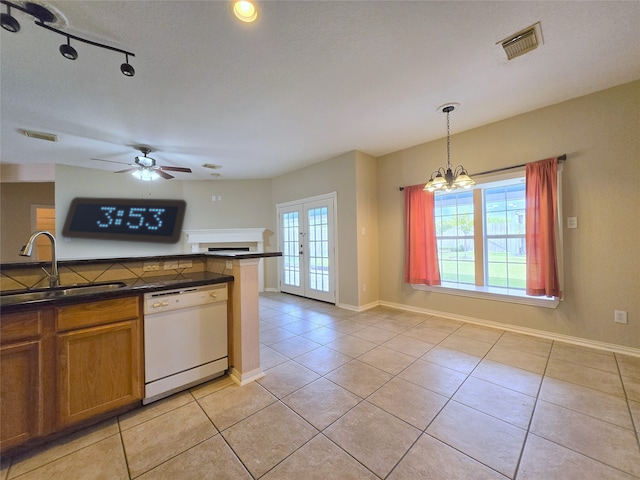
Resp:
3:53
